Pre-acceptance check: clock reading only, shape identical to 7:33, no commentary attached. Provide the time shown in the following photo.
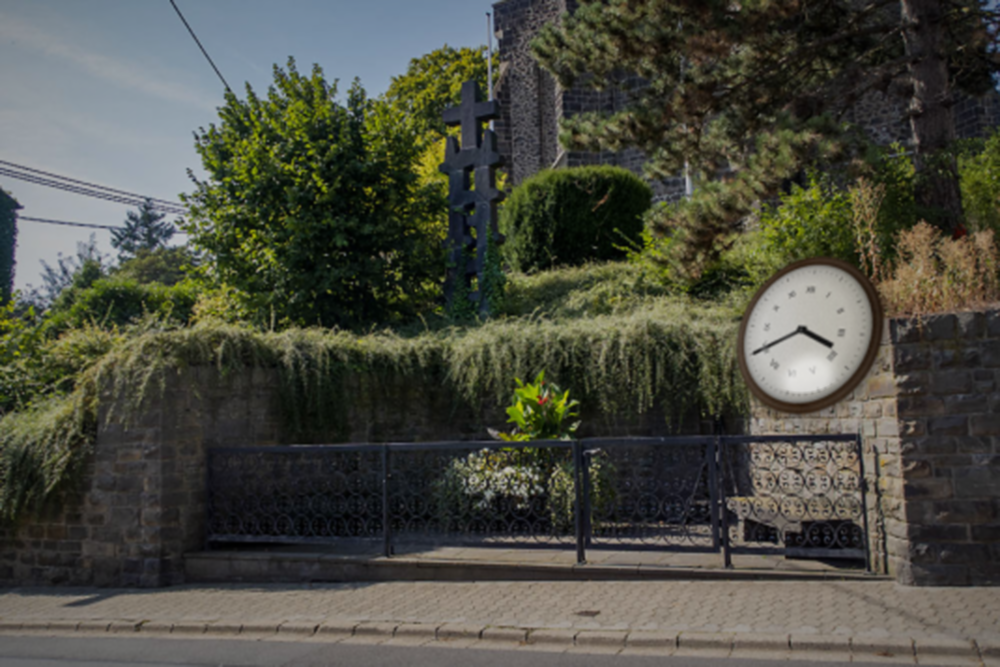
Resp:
3:40
